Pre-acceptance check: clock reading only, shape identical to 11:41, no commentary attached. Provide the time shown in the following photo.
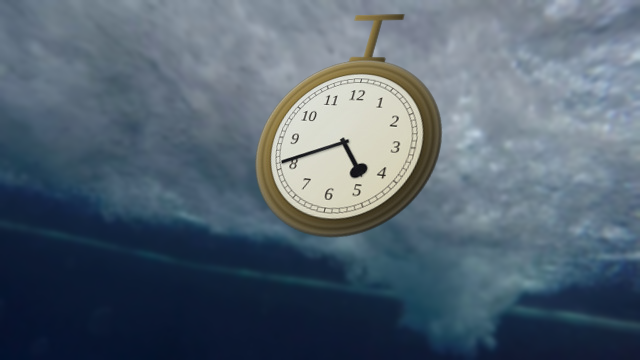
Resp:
4:41
